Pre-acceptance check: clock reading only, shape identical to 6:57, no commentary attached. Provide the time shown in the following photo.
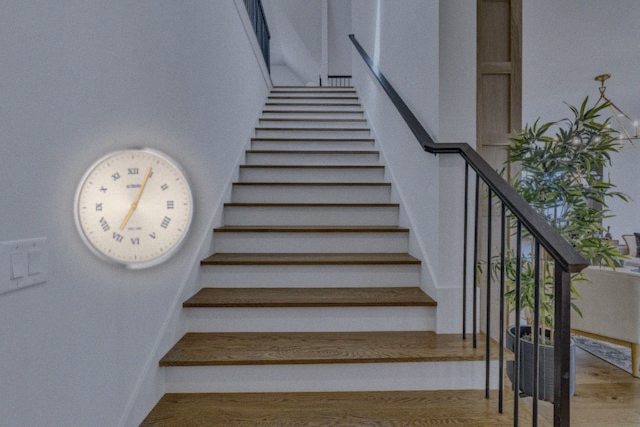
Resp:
7:04
